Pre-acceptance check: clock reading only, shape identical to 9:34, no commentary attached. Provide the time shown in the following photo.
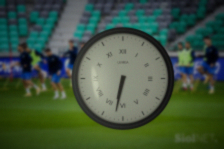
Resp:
6:32
